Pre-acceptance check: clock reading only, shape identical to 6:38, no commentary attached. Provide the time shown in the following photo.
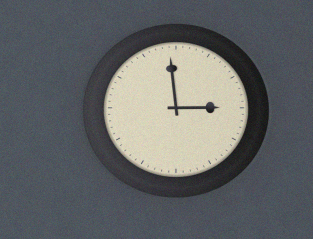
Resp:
2:59
